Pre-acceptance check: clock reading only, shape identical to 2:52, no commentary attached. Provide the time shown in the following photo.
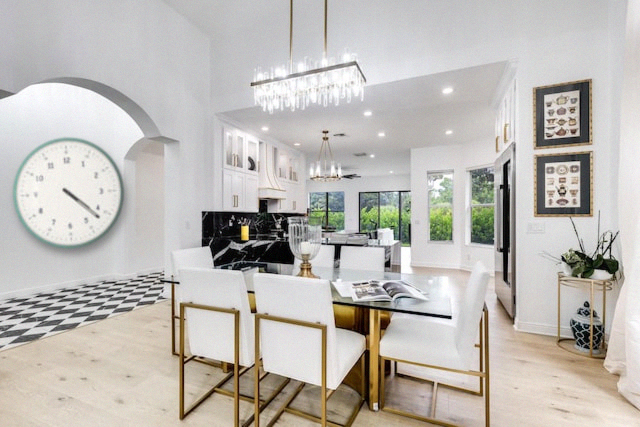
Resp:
4:22
